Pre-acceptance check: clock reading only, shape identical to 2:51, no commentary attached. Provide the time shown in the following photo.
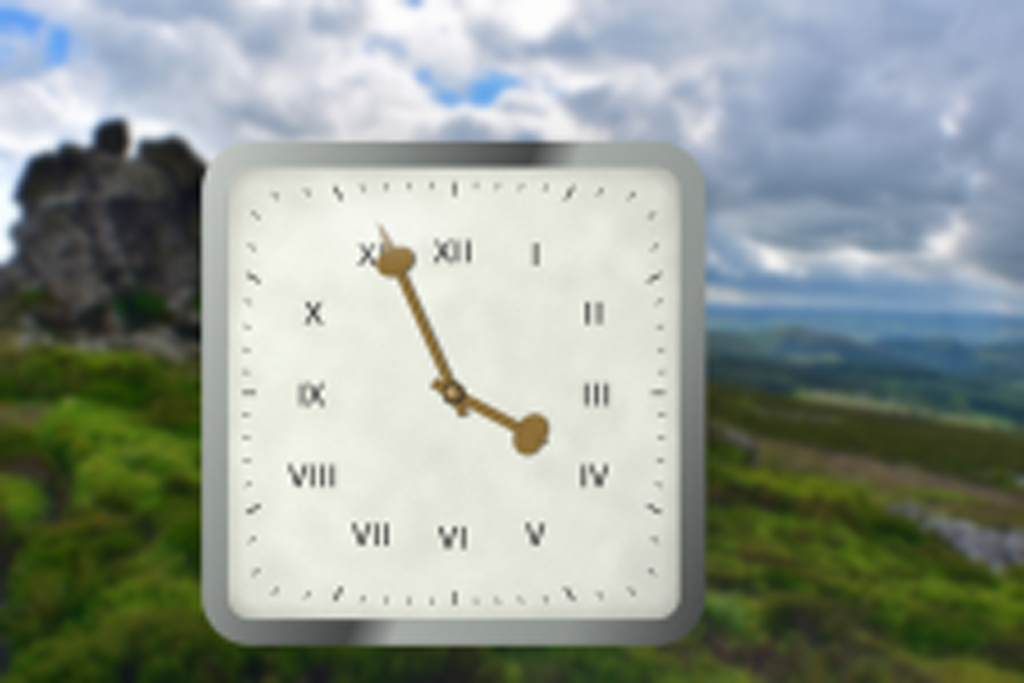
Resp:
3:56
